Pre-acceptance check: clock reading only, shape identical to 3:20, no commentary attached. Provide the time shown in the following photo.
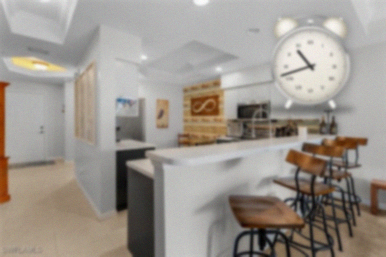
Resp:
10:42
